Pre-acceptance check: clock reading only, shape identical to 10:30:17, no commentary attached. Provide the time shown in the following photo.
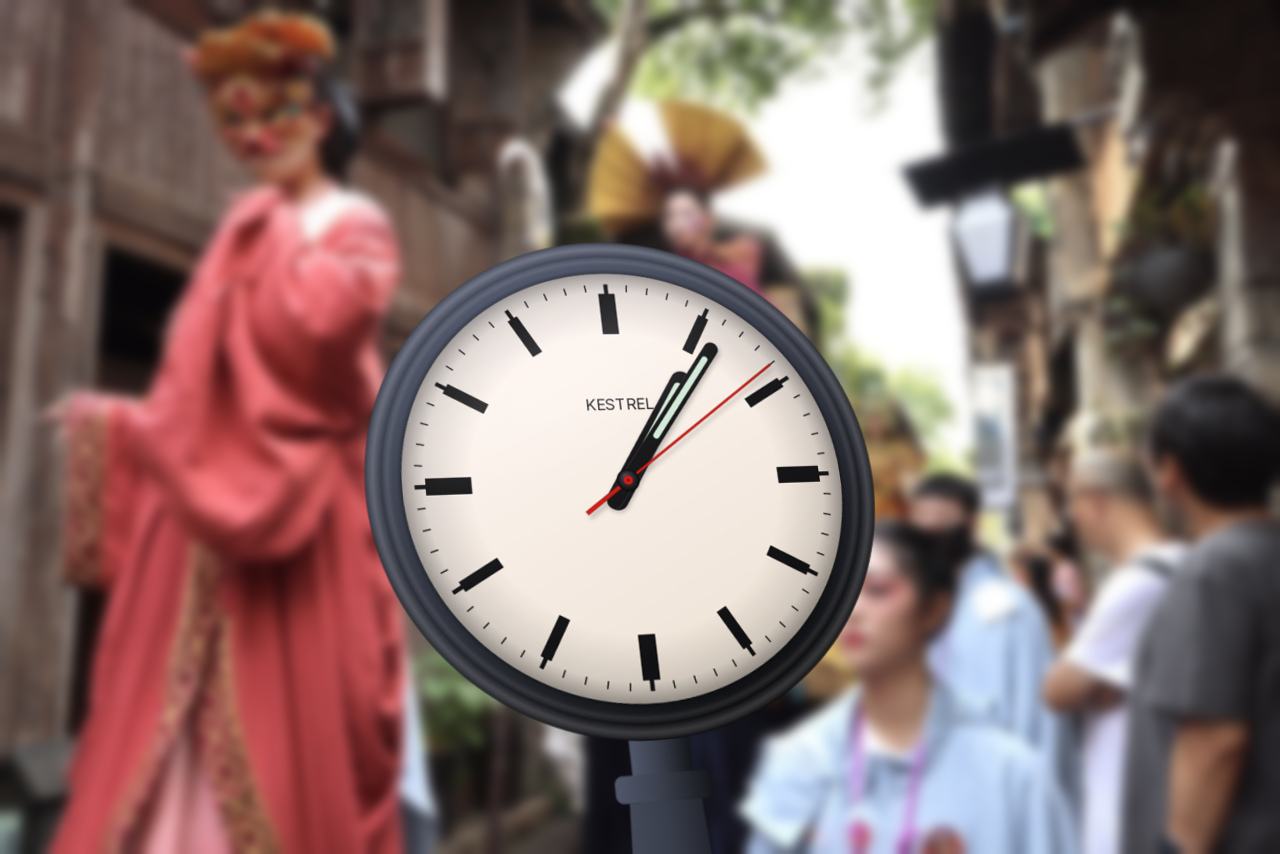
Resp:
1:06:09
